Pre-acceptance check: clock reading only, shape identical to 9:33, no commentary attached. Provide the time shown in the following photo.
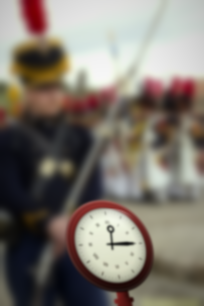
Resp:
12:15
